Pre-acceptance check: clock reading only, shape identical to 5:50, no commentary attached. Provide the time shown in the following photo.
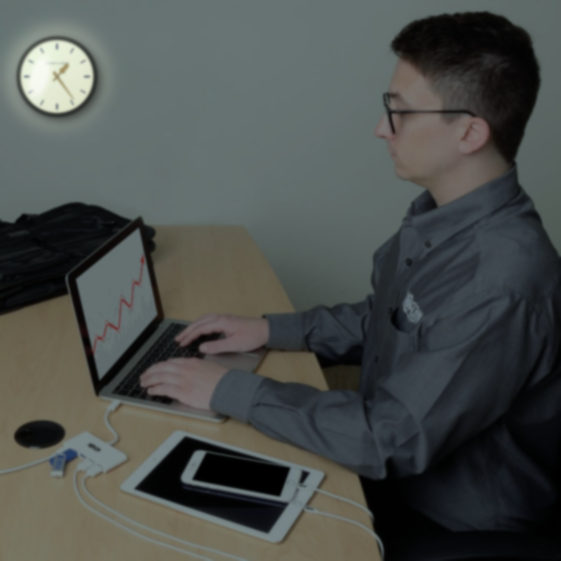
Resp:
1:24
